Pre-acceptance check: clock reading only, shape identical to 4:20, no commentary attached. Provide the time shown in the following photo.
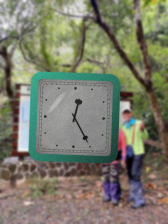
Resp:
12:25
